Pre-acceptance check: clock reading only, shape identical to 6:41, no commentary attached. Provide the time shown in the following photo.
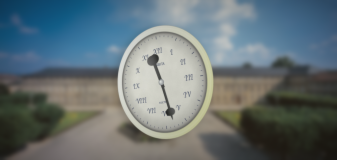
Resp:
11:28
